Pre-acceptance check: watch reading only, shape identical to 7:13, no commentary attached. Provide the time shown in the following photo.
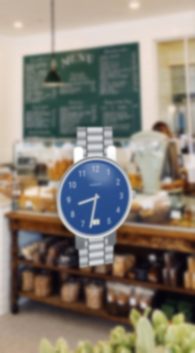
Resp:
8:32
